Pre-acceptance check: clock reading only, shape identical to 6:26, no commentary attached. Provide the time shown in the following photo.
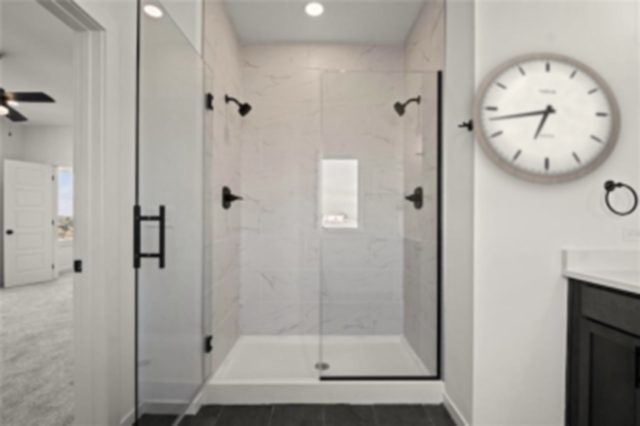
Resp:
6:43
